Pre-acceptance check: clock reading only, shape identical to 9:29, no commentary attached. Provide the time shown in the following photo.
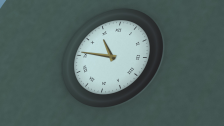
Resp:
10:46
